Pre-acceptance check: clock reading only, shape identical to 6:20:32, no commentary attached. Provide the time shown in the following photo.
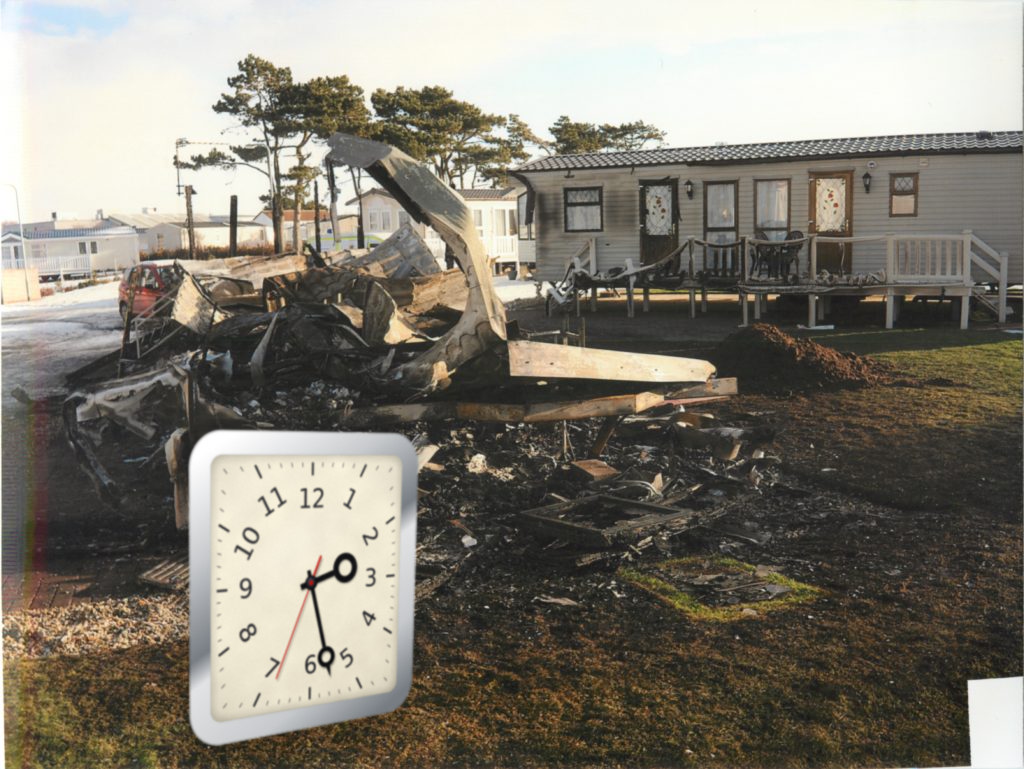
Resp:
2:27:34
